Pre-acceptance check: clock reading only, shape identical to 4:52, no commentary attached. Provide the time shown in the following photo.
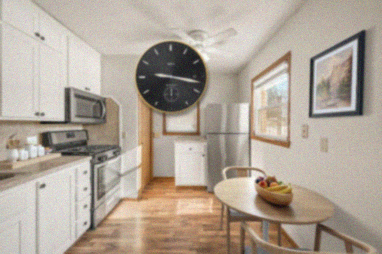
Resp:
9:17
